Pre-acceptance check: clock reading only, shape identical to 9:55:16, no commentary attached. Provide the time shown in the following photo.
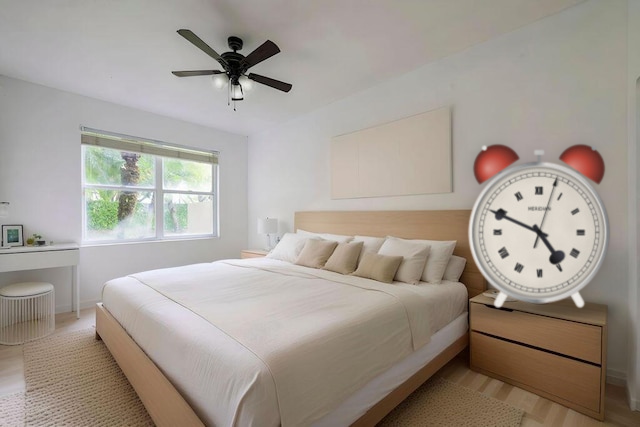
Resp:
4:49:03
